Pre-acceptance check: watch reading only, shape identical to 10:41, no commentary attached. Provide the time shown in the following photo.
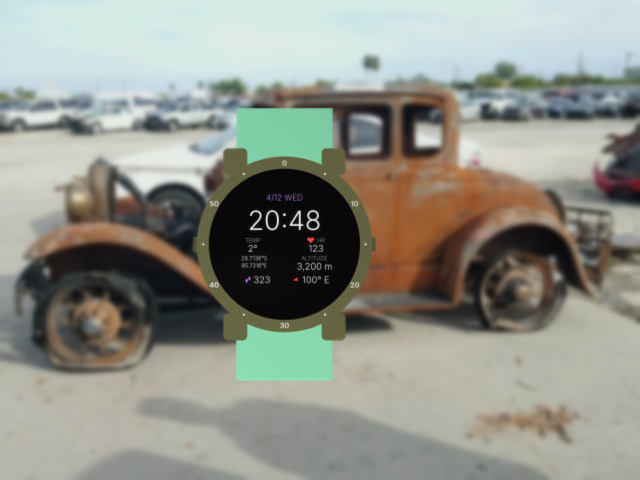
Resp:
20:48
